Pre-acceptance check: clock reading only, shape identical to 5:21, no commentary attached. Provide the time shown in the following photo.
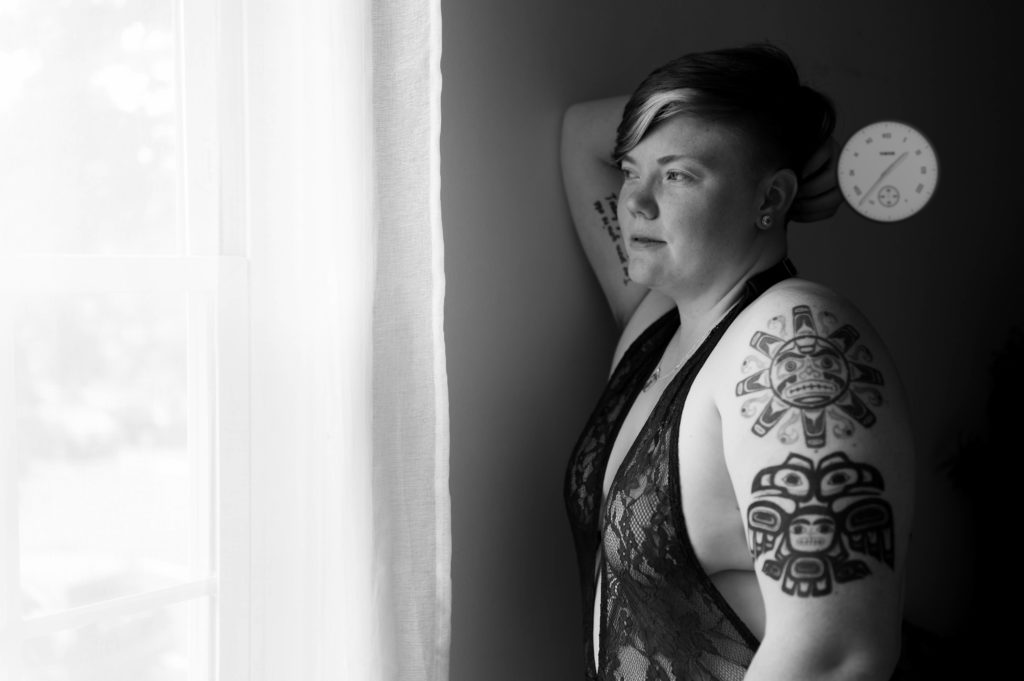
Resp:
1:37
